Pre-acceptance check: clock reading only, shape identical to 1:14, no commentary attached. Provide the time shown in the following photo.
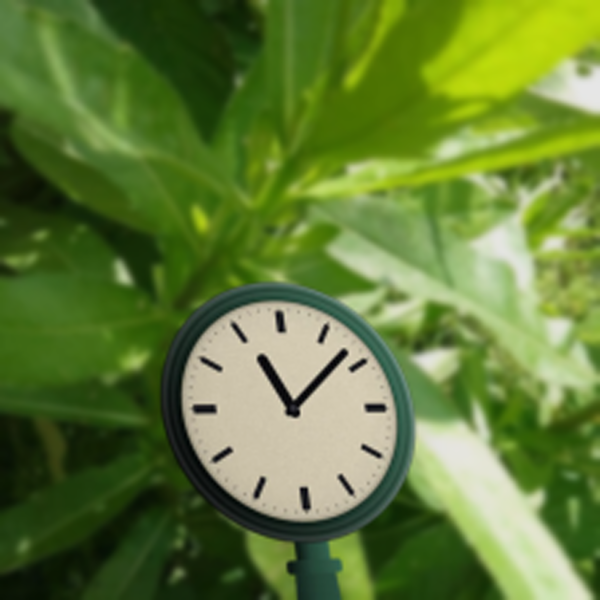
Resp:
11:08
